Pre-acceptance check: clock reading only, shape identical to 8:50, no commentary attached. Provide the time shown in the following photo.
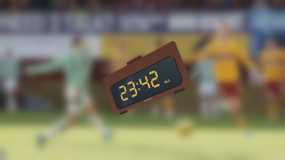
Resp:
23:42
